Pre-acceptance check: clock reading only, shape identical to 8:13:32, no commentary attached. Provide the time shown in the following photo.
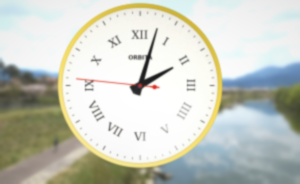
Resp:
2:02:46
